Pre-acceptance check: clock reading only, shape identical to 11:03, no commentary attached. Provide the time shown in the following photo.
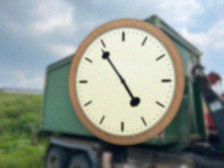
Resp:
4:54
